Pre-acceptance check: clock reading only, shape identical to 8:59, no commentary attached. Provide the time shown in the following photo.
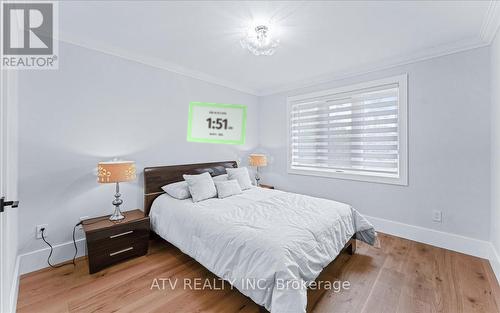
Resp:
1:51
